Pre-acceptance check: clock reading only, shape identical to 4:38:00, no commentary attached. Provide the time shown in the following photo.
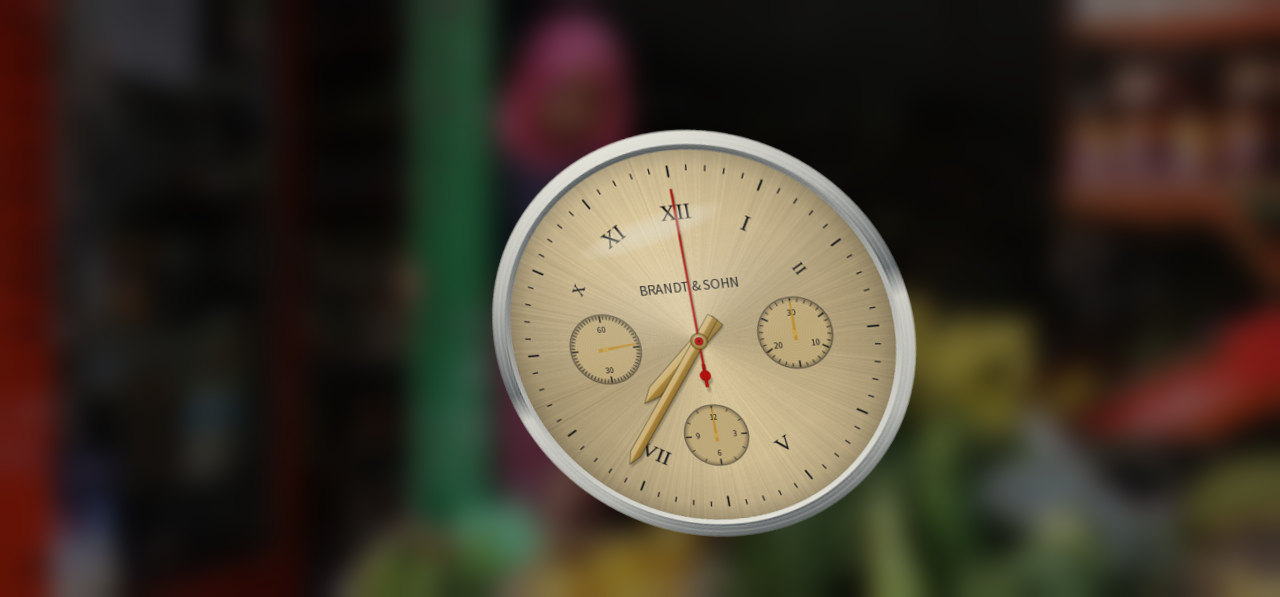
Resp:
7:36:14
